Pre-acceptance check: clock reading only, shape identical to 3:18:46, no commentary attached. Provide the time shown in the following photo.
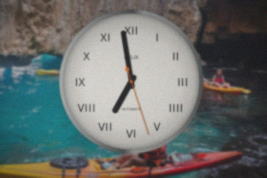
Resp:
6:58:27
